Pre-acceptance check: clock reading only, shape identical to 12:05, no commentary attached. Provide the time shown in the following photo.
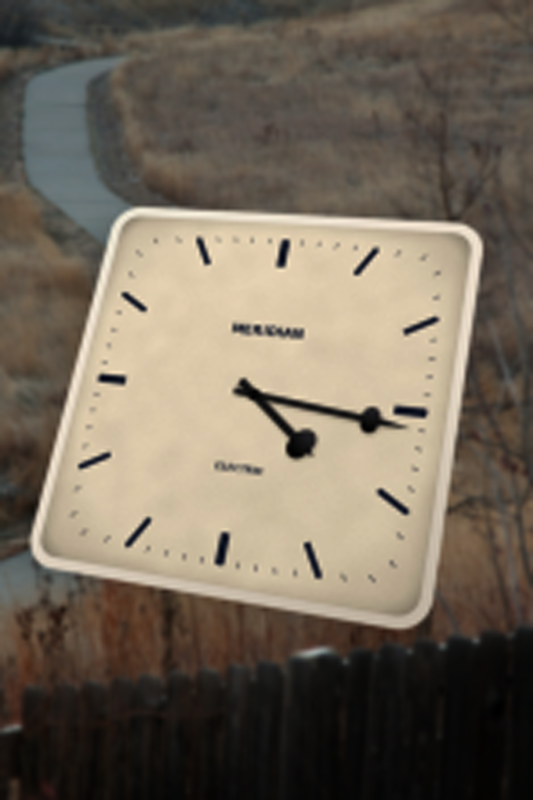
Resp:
4:16
